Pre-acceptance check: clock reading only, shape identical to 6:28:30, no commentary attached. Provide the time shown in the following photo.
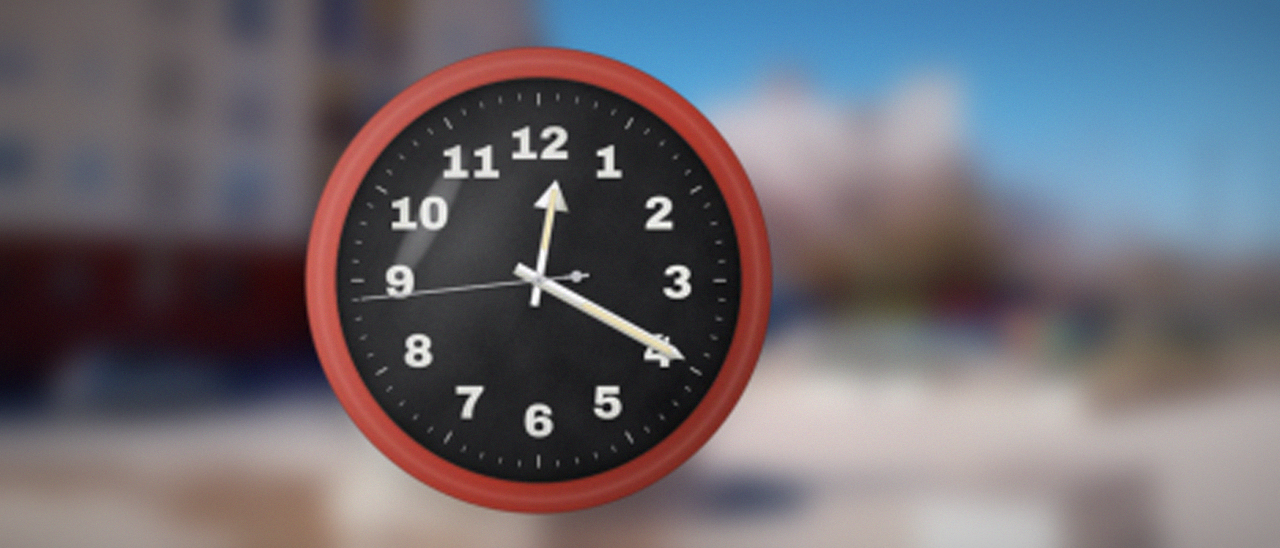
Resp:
12:19:44
